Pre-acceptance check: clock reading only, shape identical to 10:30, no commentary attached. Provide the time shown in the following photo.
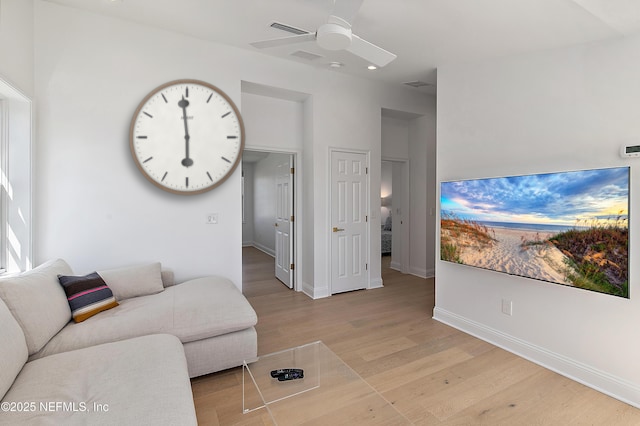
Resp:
5:59
